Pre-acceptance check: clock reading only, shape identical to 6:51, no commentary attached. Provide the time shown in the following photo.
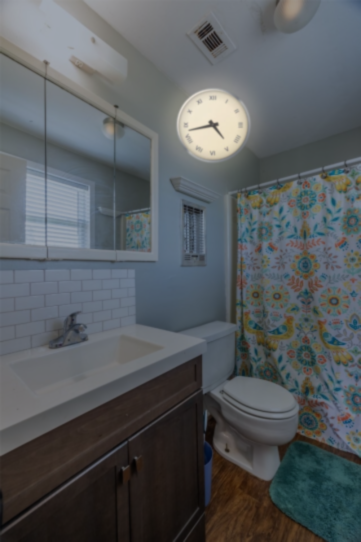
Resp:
4:43
